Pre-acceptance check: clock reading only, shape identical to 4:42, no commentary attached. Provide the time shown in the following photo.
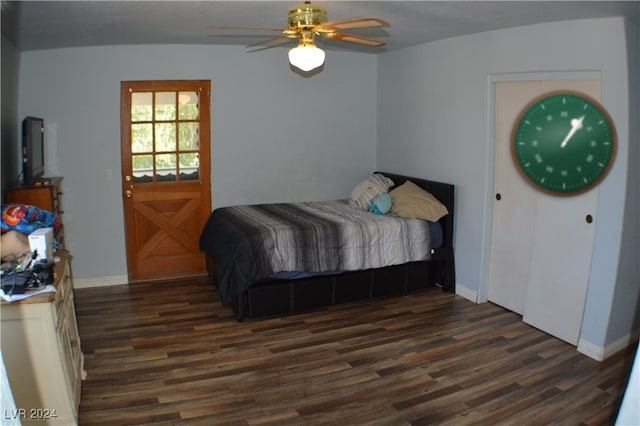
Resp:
1:06
